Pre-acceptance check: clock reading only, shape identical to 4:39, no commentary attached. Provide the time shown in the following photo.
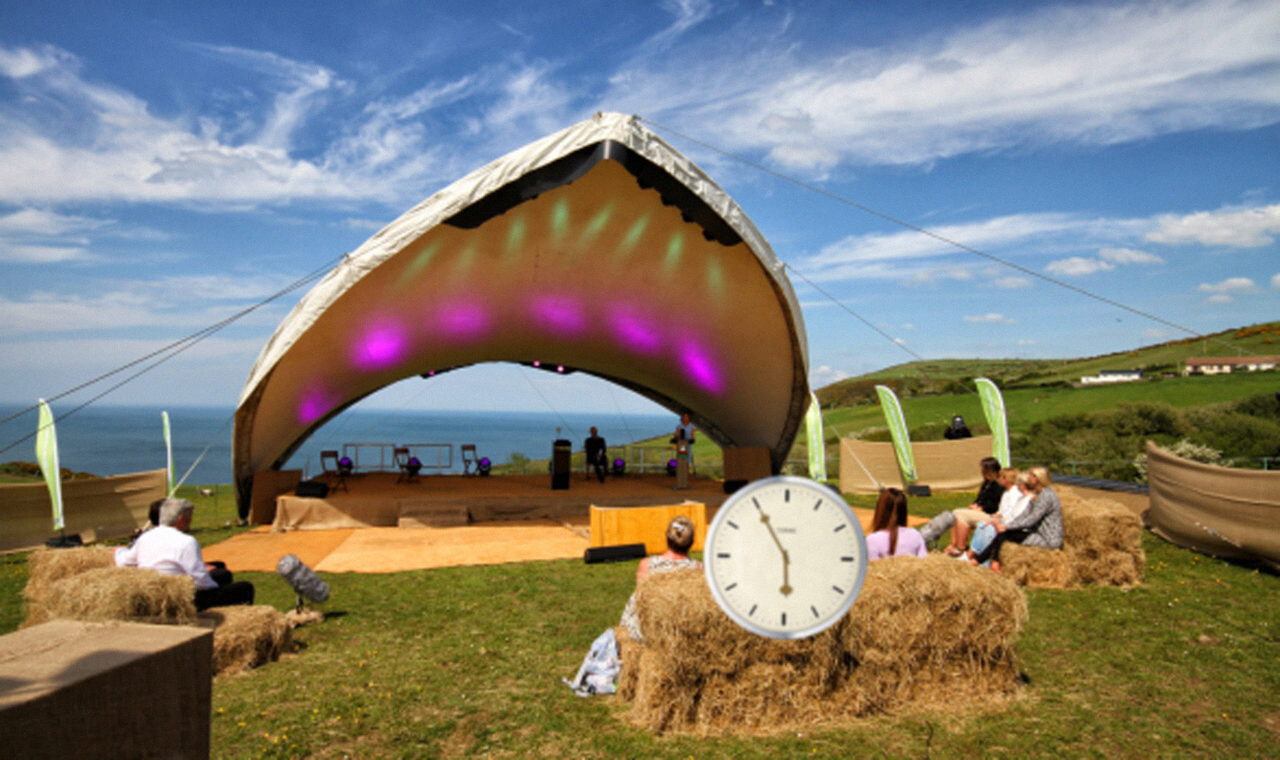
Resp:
5:55
